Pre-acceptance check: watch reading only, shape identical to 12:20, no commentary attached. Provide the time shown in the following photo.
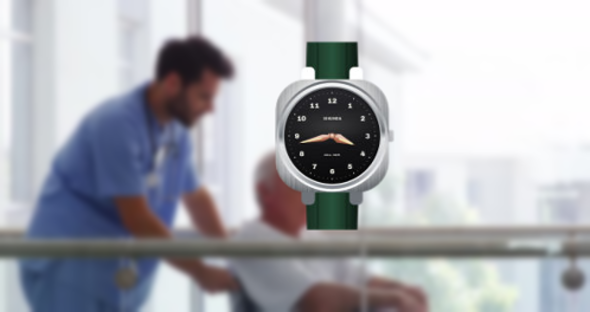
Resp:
3:43
